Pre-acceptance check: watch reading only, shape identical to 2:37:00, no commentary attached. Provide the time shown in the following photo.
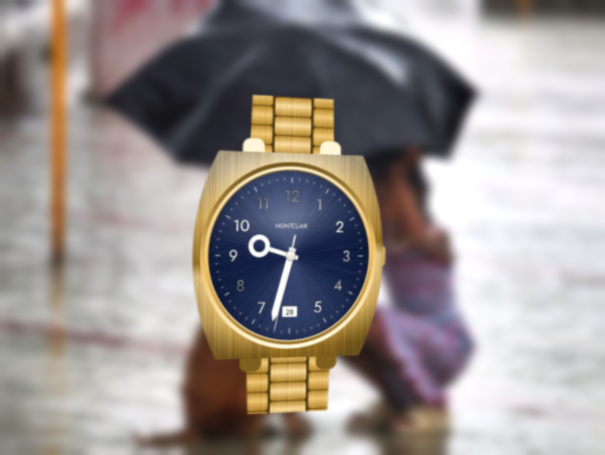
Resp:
9:32:32
